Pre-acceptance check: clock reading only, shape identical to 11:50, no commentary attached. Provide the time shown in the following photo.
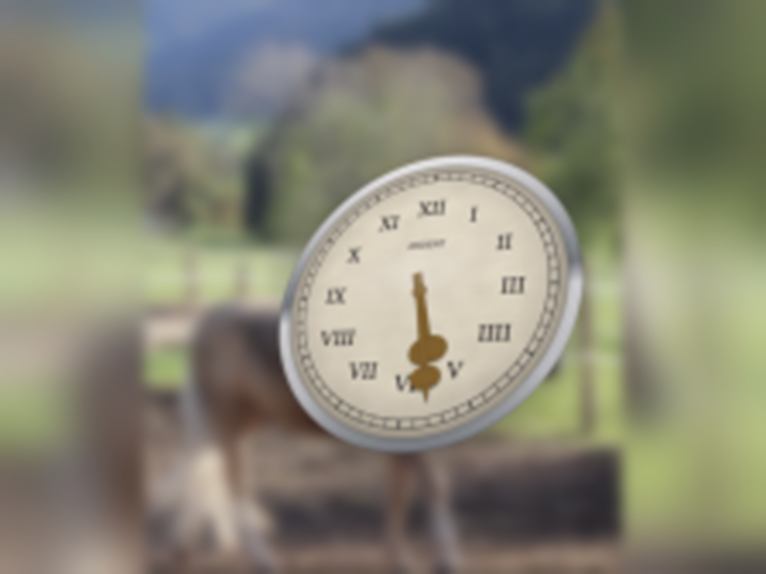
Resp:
5:28
